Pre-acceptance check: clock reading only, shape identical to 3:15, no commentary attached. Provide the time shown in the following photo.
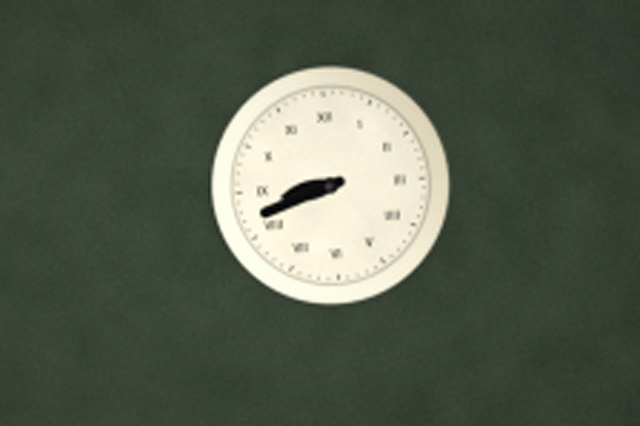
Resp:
8:42
